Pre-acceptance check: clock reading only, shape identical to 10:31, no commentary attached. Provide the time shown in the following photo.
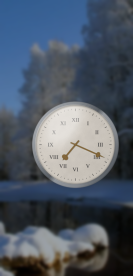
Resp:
7:19
